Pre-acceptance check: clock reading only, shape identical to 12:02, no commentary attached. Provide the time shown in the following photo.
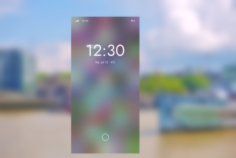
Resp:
12:30
